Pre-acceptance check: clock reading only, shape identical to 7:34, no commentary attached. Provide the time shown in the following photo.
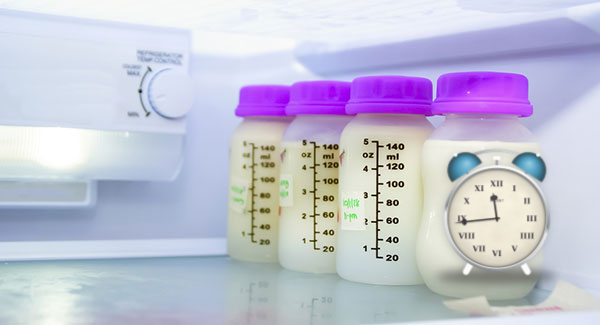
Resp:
11:44
